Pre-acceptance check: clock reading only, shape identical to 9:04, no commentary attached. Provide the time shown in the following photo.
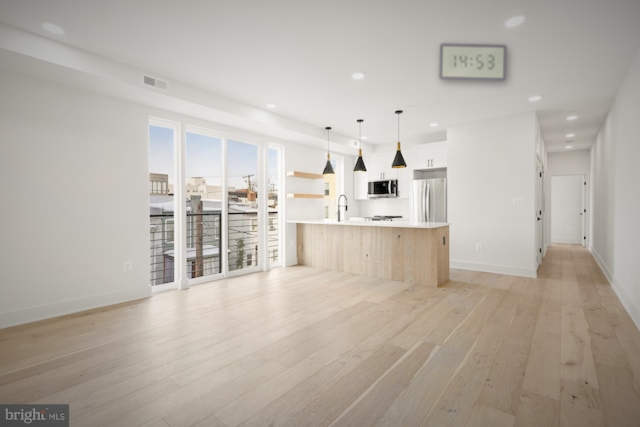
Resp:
14:53
